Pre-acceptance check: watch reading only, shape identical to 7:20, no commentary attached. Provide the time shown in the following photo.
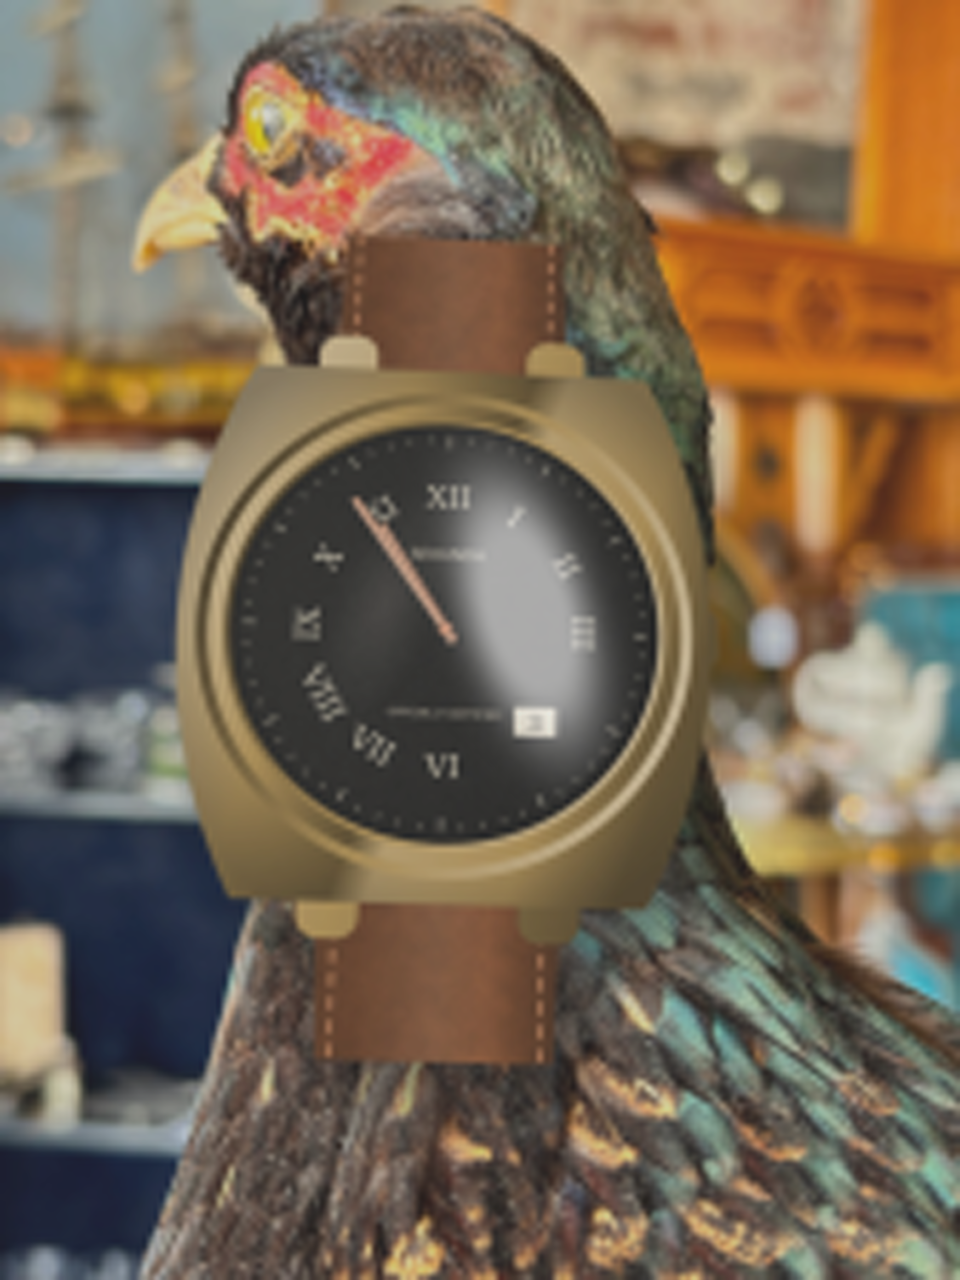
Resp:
10:54
